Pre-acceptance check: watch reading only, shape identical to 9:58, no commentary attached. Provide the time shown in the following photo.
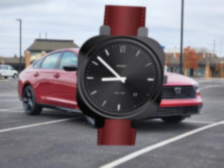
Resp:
8:52
